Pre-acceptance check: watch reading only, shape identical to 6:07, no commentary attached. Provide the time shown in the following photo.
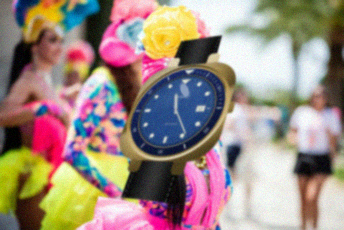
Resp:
11:24
